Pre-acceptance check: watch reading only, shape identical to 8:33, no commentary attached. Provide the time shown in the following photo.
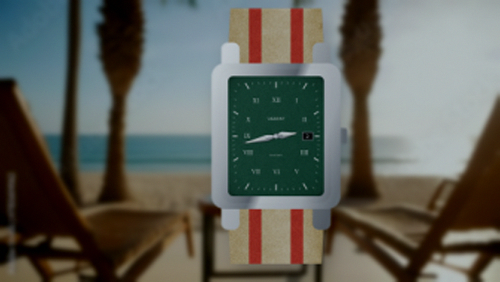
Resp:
2:43
